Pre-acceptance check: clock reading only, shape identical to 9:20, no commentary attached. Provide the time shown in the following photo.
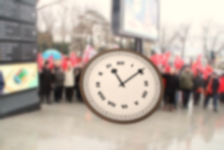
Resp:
11:09
